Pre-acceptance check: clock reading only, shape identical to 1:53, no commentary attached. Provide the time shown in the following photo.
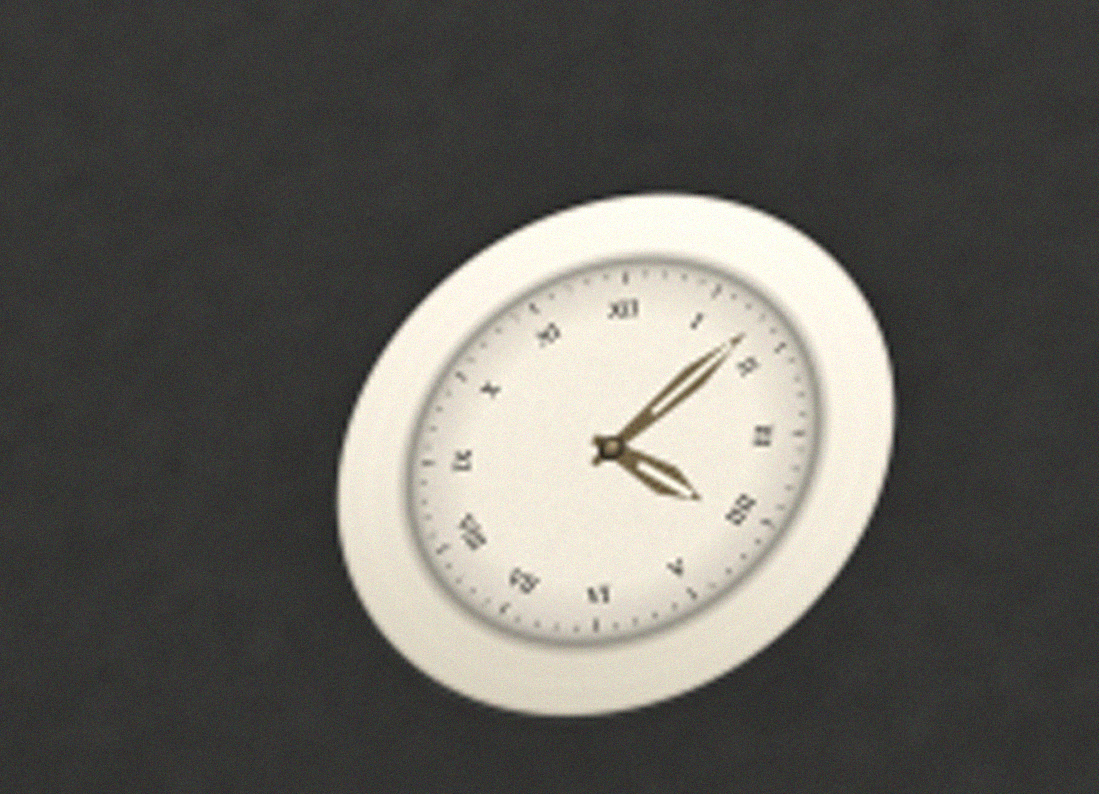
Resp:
4:08
